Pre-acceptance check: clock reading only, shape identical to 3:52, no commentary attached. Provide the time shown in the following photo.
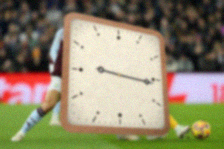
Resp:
9:16
